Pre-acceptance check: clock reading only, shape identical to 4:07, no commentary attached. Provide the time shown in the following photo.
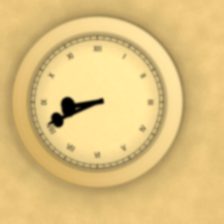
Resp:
8:41
